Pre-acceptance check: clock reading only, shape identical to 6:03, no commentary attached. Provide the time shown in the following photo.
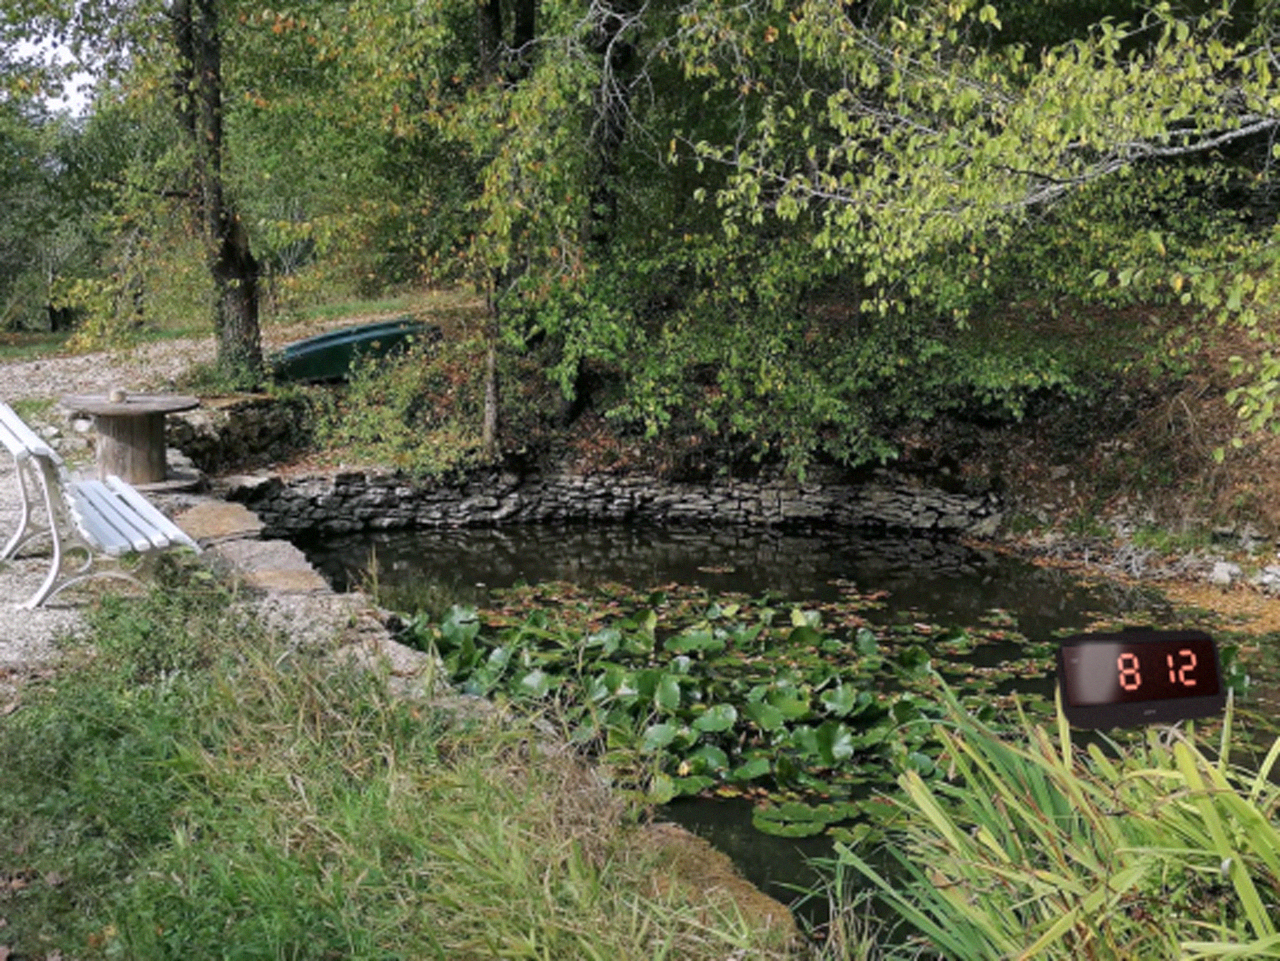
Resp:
8:12
